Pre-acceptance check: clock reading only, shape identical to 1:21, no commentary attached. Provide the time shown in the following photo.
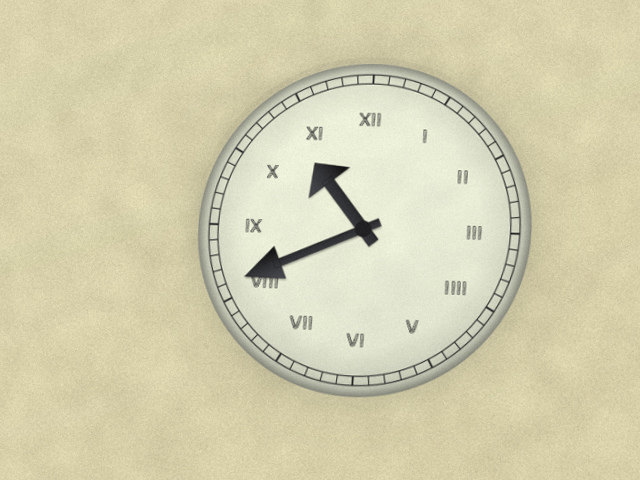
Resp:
10:41
